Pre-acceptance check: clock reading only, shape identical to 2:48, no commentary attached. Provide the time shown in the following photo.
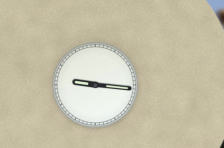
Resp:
9:16
